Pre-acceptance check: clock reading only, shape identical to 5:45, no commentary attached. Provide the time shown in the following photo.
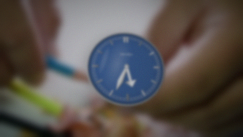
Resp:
5:34
